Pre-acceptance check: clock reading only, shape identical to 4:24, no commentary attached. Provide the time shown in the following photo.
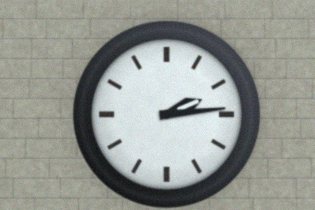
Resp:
2:14
